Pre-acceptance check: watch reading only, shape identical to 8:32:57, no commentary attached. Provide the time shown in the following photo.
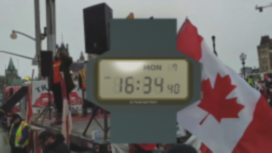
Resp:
16:34:40
